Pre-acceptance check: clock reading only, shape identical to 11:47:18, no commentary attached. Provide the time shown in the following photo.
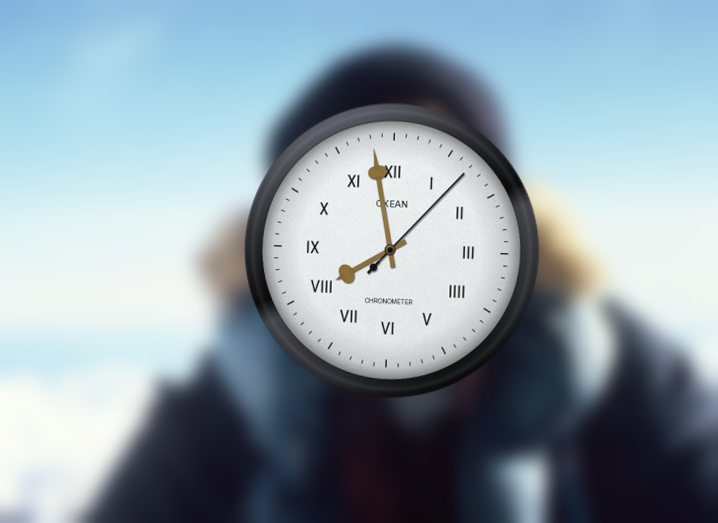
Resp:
7:58:07
